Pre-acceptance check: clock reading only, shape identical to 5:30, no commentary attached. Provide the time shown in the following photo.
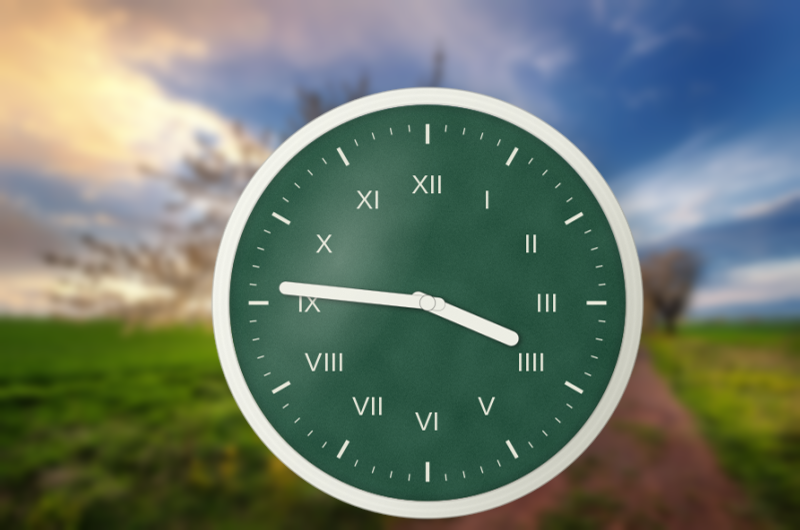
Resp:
3:46
